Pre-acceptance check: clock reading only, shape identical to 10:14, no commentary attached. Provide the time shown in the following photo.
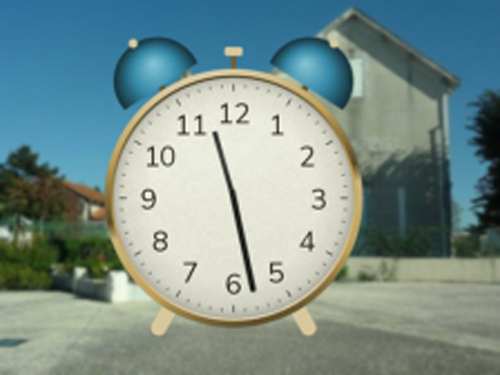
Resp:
11:28
